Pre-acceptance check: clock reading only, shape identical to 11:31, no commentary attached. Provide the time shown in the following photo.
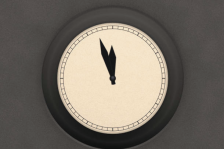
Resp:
11:57
